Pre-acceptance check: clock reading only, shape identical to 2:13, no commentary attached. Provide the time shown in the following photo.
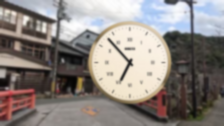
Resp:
6:53
